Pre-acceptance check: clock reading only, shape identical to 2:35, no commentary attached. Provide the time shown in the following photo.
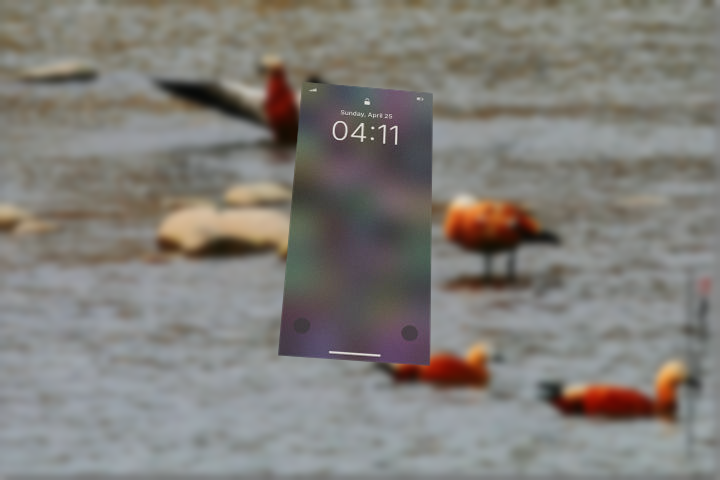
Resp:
4:11
